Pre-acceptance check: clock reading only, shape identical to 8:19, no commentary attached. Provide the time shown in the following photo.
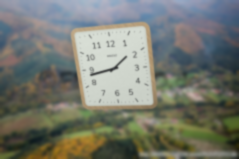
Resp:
1:43
